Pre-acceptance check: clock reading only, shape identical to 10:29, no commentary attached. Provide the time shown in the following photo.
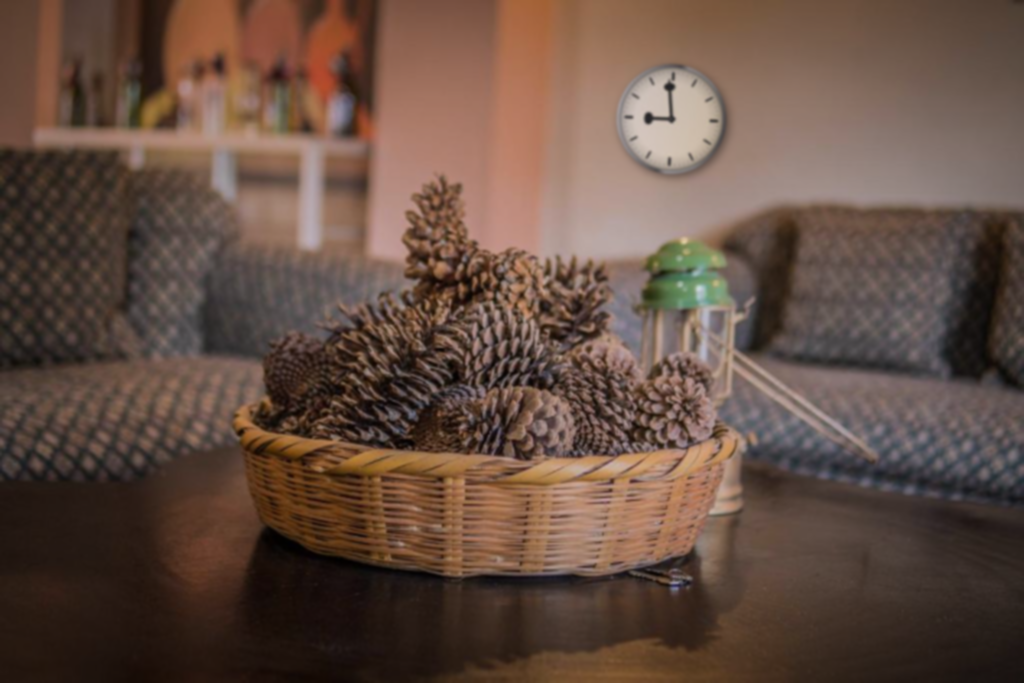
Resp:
8:59
